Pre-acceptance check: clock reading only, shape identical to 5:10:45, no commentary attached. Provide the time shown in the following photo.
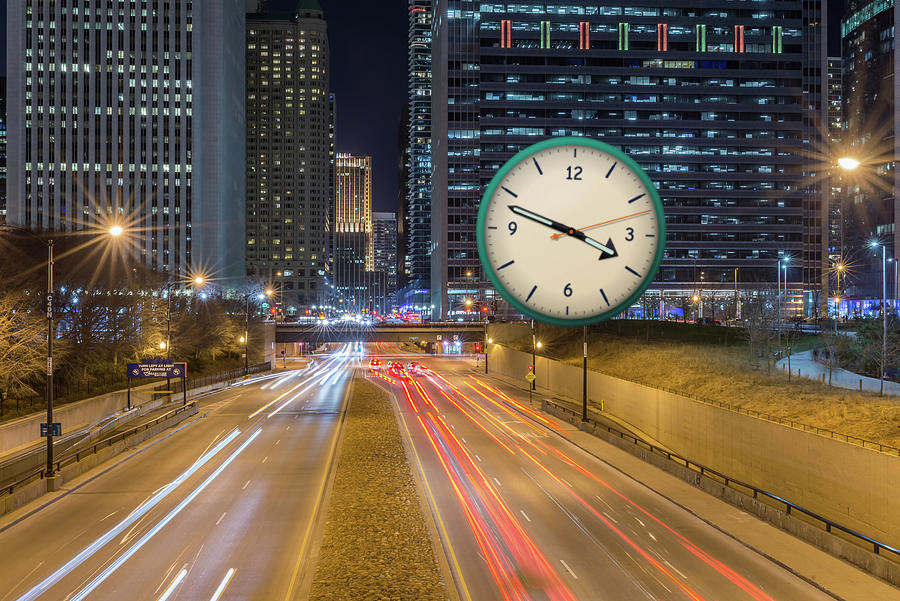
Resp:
3:48:12
